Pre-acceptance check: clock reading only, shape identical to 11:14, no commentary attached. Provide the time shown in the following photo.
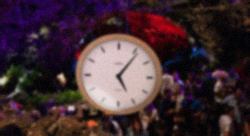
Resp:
5:06
